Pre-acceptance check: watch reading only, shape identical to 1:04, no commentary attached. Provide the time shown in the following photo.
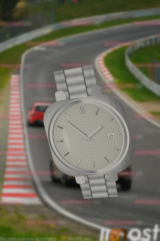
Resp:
1:53
